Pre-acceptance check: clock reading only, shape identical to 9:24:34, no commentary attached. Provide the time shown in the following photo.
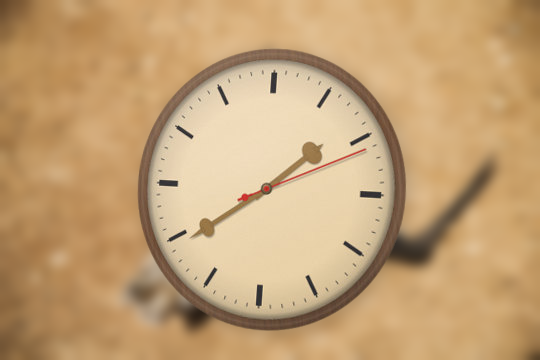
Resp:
1:39:11
